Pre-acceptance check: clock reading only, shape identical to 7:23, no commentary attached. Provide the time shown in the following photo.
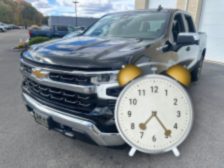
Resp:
7:24
